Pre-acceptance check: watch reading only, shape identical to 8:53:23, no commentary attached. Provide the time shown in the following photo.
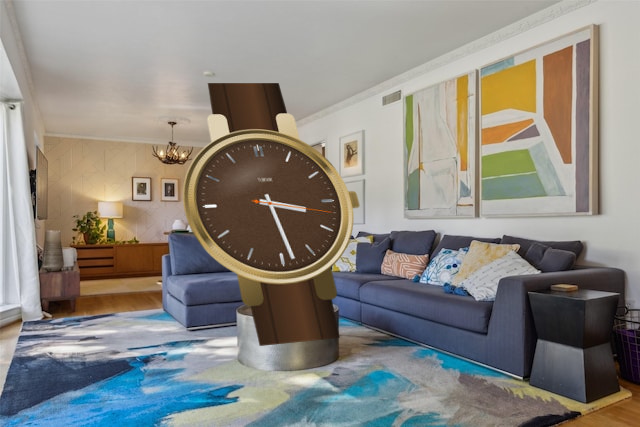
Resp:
3:28:17
